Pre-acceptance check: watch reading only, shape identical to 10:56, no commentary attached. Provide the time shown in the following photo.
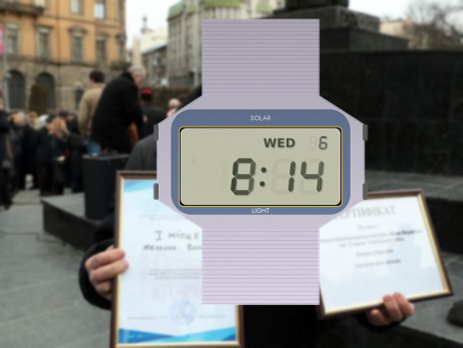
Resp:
8:14
